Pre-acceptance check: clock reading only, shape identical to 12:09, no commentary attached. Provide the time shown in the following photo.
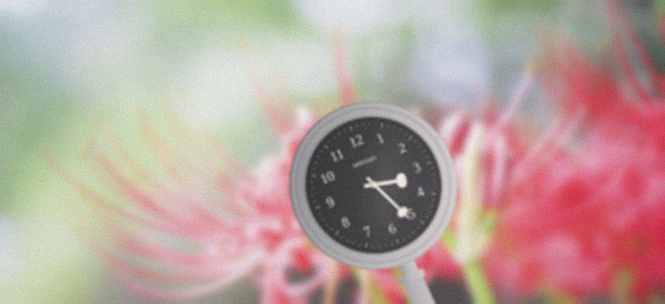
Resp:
3:26
